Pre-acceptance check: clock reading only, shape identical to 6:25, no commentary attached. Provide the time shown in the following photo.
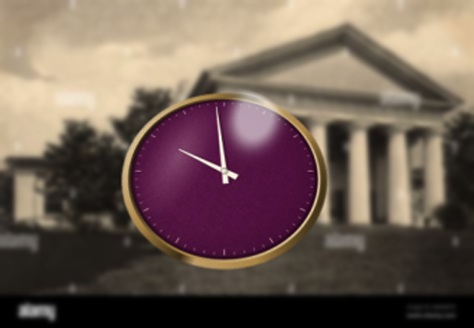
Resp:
9:59
